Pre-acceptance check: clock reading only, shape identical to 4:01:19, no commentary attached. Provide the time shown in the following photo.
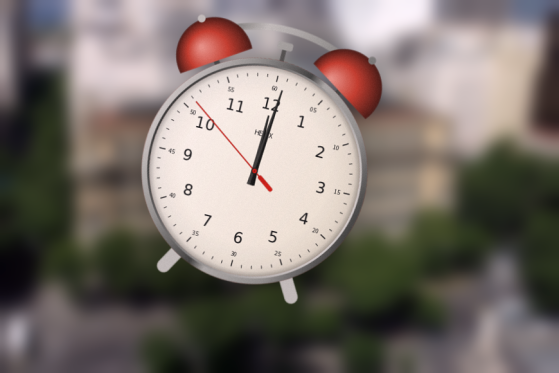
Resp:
12:00:51
